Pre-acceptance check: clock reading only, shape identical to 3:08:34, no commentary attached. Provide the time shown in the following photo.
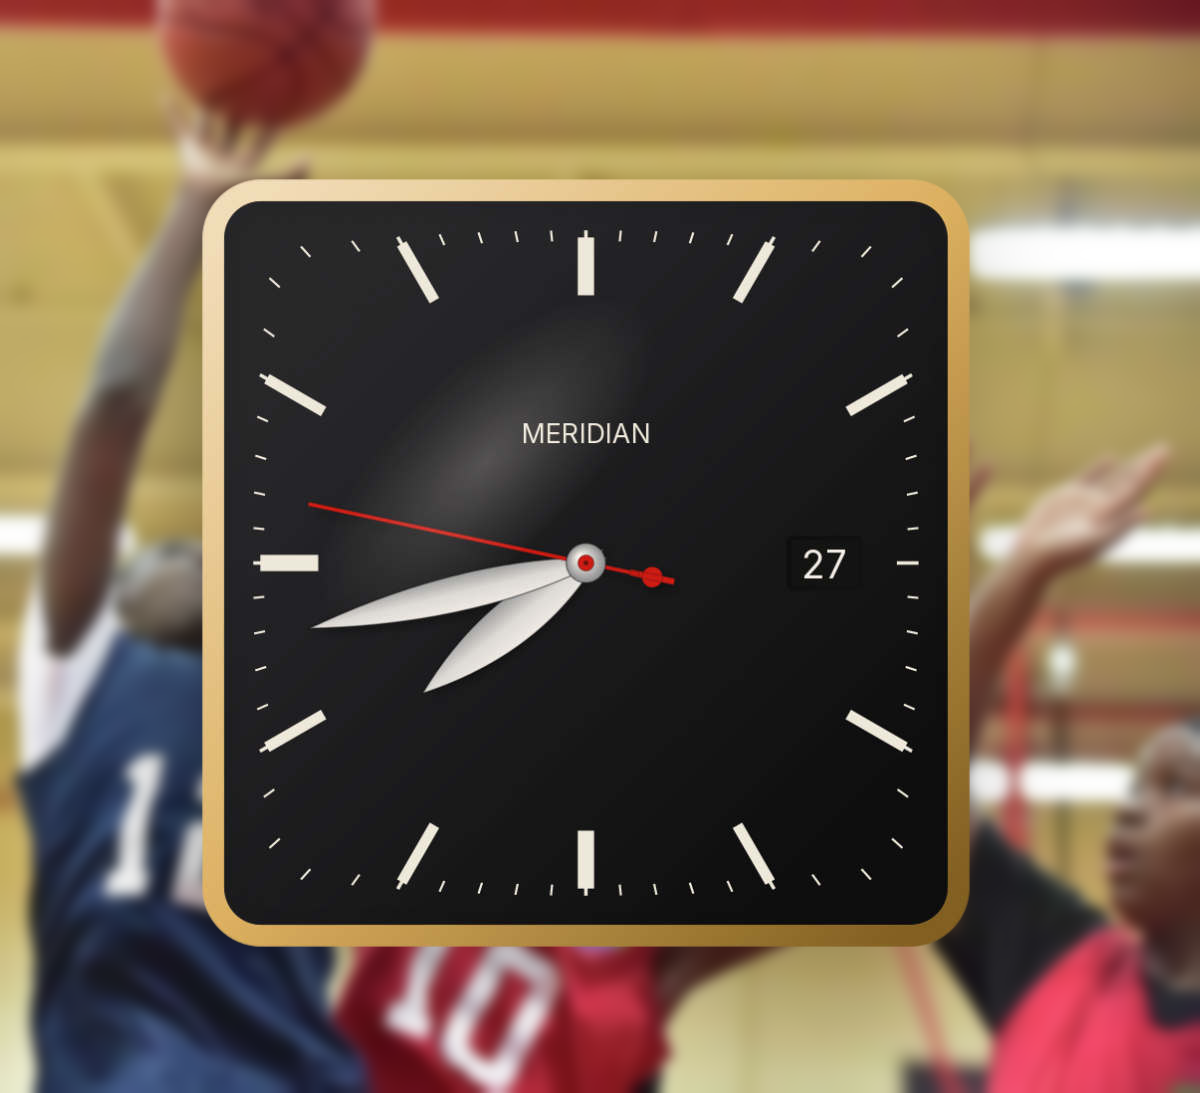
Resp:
7:42:47
